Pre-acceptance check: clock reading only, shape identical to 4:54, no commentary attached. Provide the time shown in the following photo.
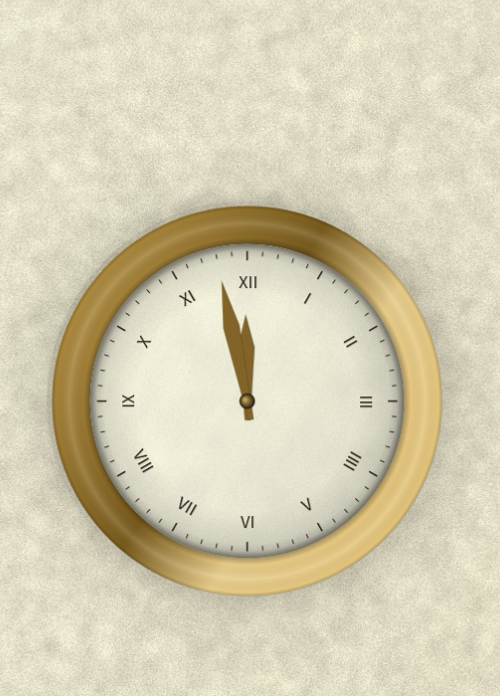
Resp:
11:58
